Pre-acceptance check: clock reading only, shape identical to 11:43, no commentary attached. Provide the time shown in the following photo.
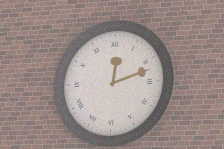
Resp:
12:12
